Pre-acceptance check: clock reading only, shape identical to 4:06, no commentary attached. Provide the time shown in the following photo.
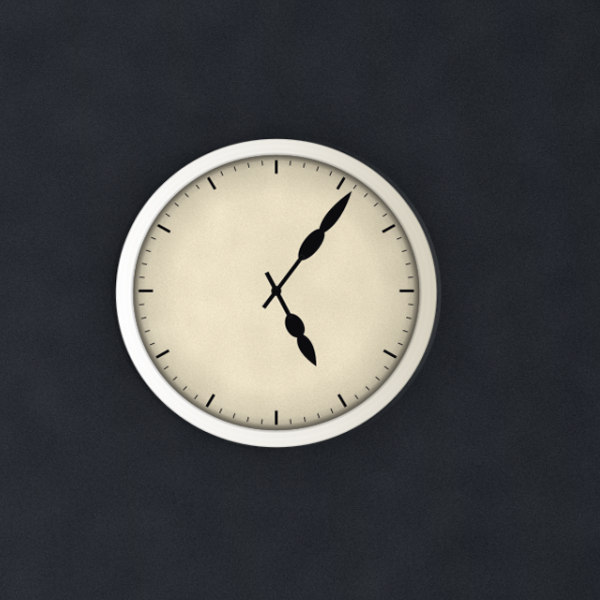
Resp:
5:06
